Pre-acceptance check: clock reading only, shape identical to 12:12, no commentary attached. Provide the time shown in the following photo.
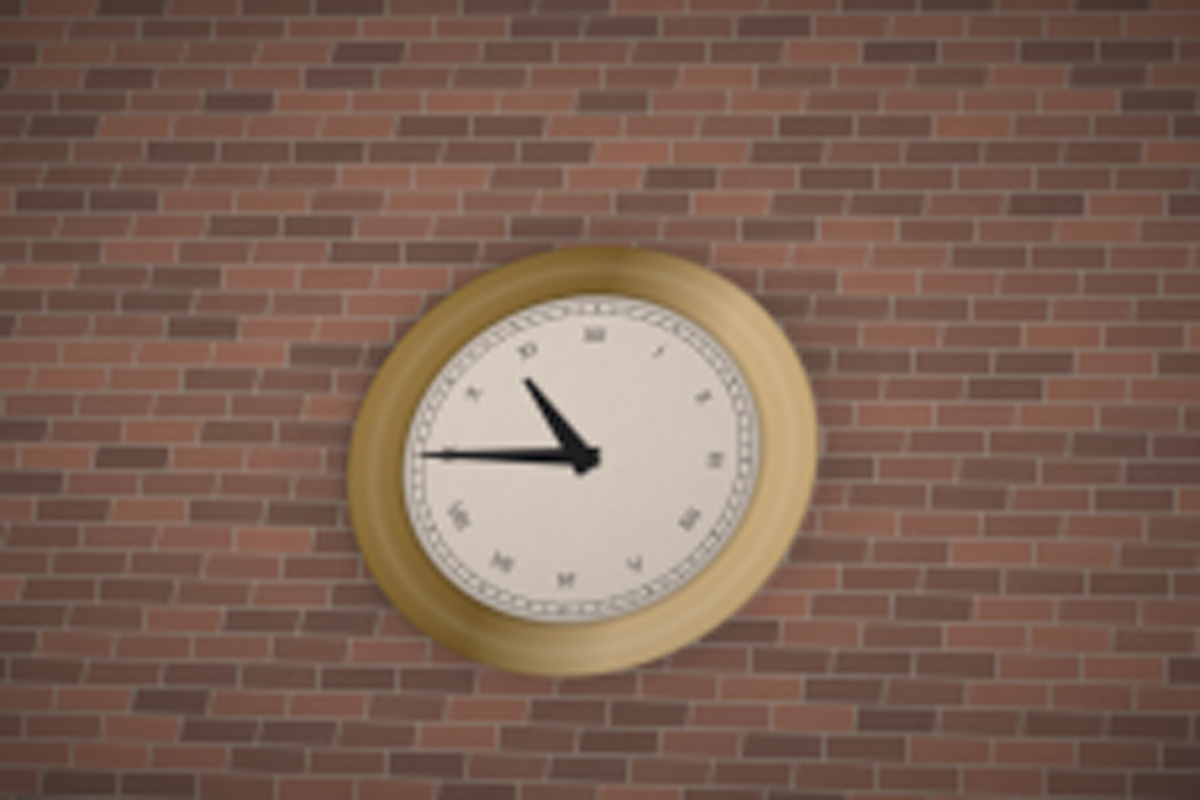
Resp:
10:45
